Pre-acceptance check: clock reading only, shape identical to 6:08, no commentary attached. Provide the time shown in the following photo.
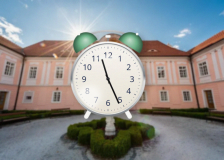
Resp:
11:26
